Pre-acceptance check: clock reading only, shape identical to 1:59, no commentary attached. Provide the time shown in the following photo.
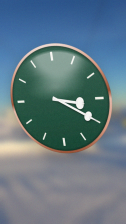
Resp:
3:20
